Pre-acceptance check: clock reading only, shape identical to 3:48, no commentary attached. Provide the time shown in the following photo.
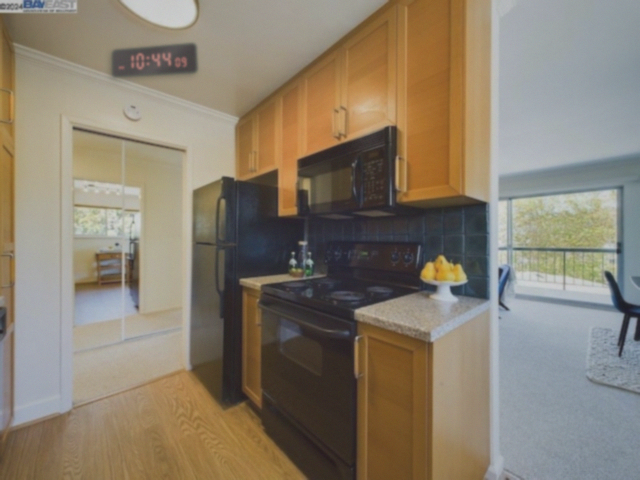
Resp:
10:44
